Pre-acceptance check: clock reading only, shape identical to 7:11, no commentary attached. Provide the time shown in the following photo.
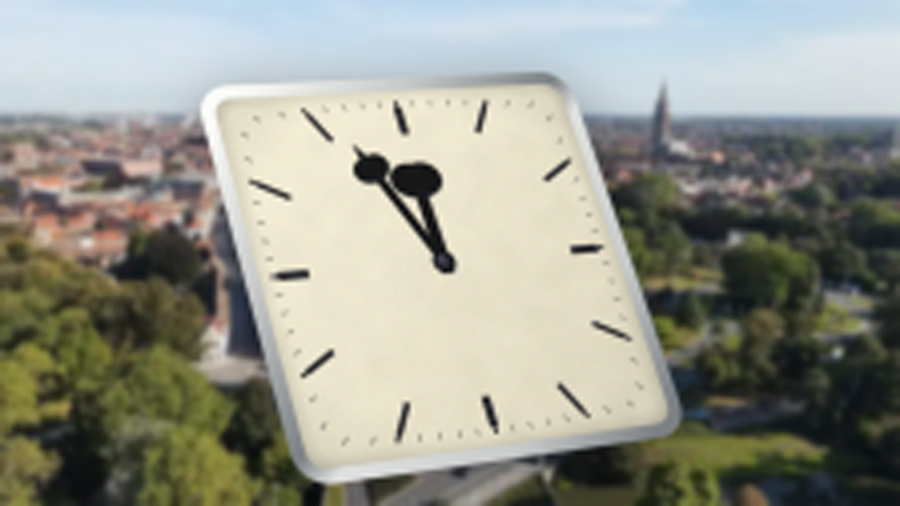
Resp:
11:56
